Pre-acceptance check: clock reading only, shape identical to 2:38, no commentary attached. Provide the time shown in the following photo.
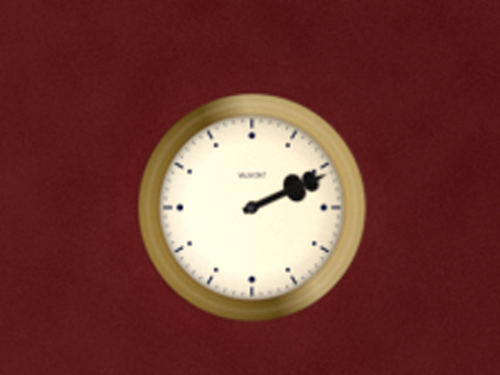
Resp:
2:11
